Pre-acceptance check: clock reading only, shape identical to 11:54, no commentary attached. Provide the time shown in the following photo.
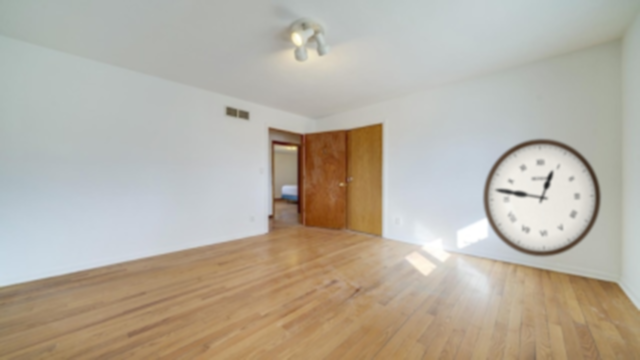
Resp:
12:47
